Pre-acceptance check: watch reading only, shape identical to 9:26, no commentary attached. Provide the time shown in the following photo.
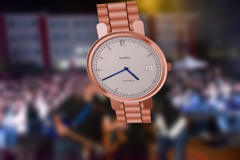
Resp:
4:41
